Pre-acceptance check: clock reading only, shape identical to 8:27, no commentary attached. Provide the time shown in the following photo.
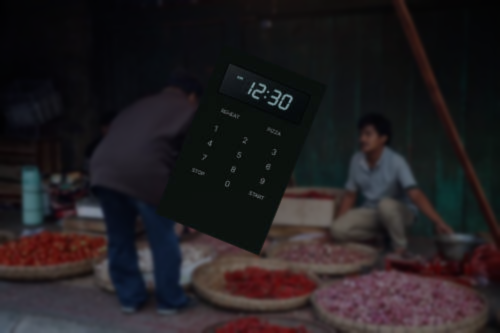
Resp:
12:30
